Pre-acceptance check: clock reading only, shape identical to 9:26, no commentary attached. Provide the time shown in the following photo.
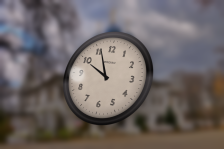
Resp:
9:56
